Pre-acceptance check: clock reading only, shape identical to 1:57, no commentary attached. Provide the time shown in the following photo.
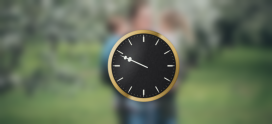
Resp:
9:49
